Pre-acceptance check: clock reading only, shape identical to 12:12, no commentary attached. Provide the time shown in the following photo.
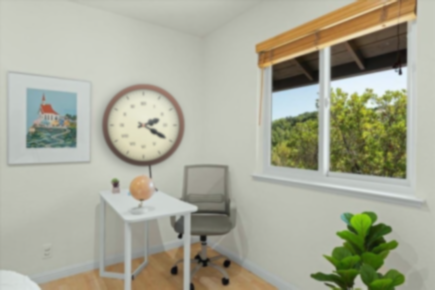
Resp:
2:20
